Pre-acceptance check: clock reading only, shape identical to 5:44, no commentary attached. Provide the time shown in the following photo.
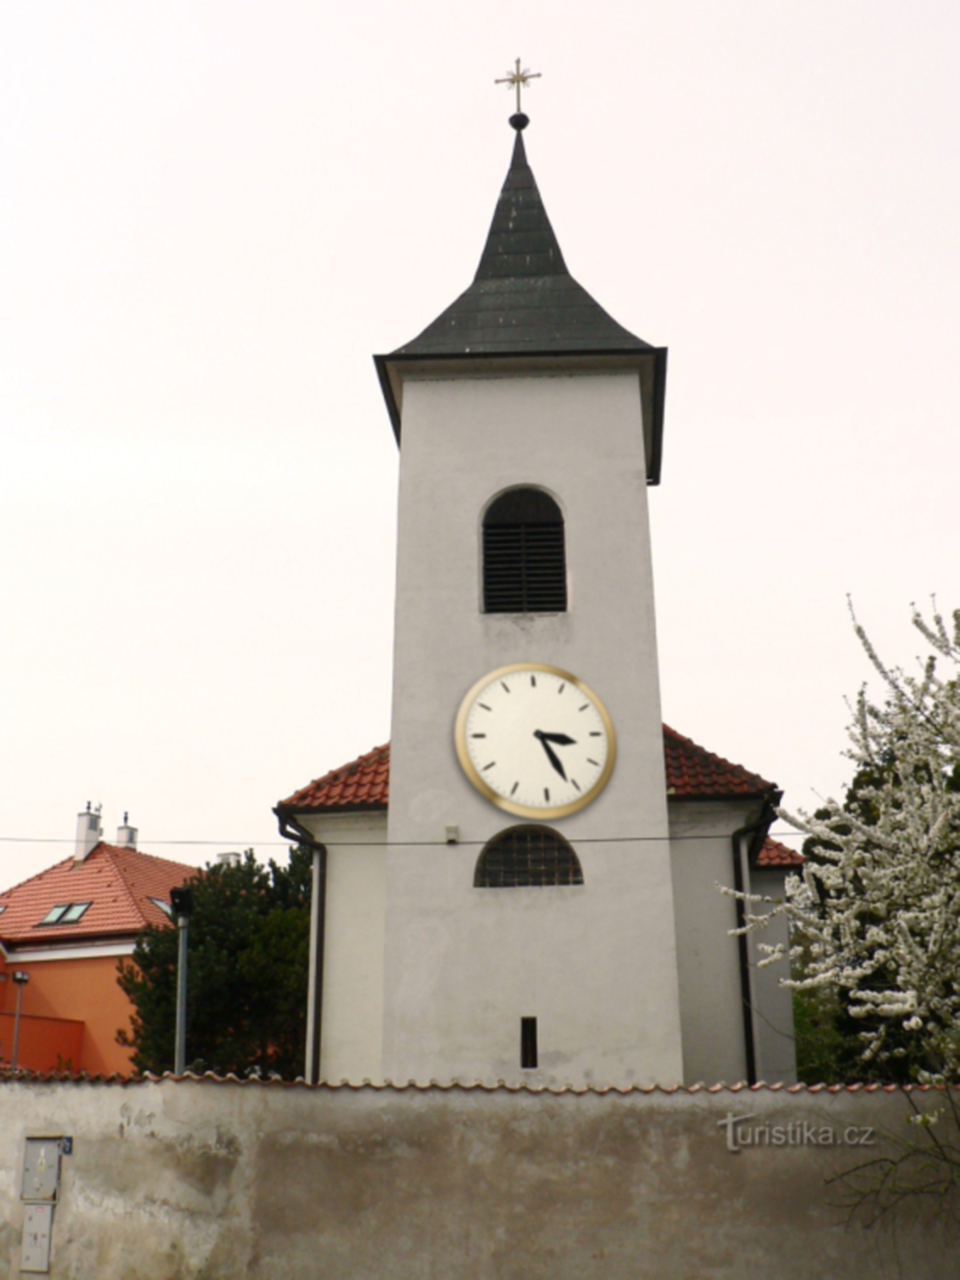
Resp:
3:26
